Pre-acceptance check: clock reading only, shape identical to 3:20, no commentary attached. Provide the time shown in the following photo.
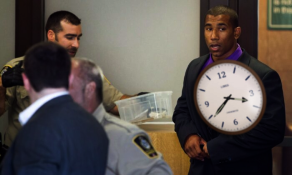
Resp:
3:39
